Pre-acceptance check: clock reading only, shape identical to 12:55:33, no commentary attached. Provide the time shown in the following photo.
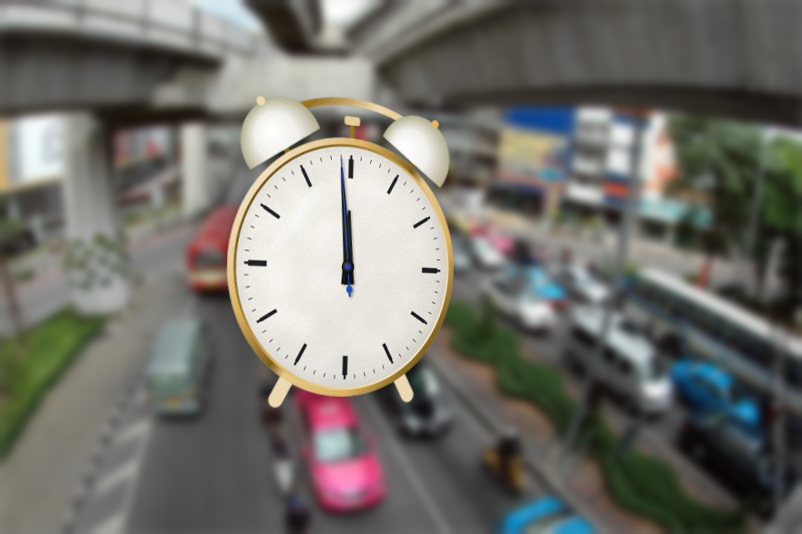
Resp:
11:58:59
